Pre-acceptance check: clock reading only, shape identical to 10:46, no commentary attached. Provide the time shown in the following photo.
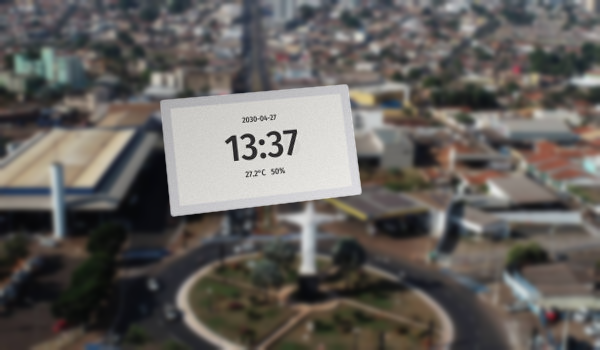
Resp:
13:37
